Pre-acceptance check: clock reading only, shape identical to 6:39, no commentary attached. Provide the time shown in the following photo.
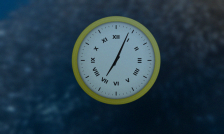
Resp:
7:04
